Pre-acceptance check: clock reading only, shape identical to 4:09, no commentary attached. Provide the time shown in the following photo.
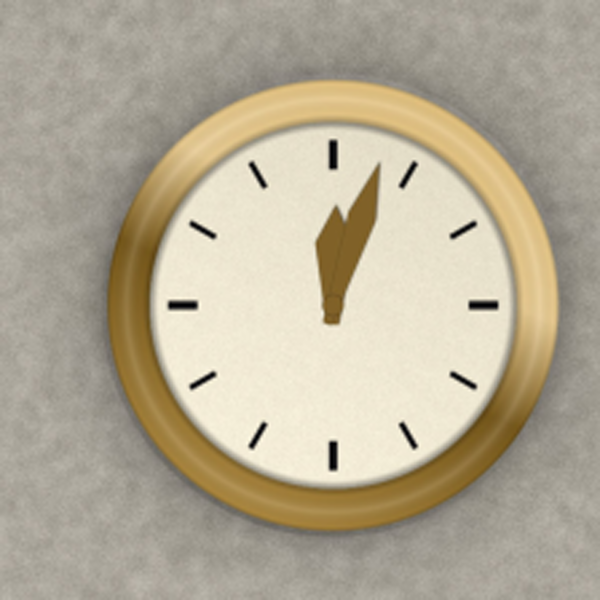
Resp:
12:03
